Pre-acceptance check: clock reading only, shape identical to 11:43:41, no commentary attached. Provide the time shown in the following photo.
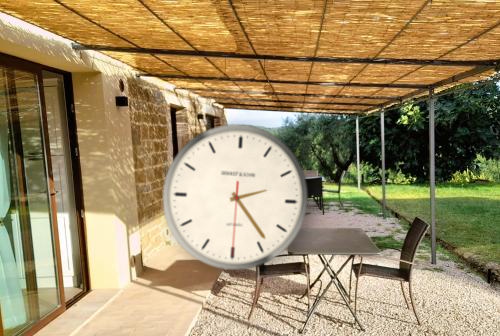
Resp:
2:23:30
